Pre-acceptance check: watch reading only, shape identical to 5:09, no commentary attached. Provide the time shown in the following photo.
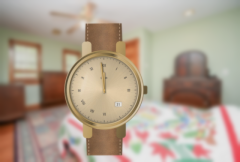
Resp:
11:59
